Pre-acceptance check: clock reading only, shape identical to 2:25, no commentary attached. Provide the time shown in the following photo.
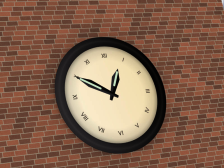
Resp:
12:50
